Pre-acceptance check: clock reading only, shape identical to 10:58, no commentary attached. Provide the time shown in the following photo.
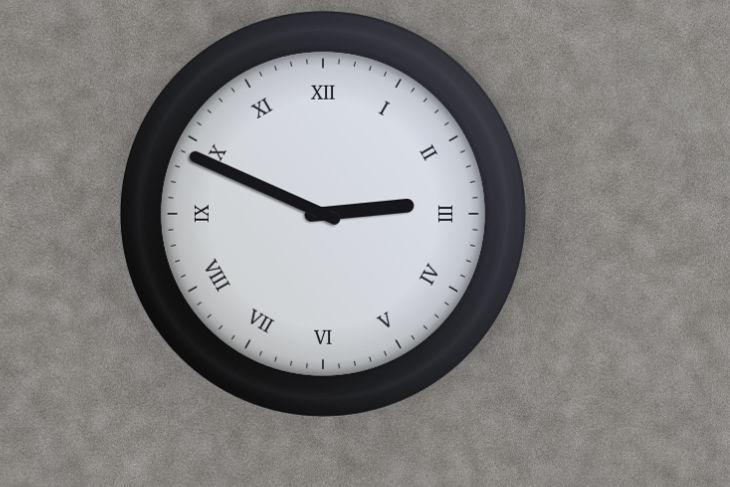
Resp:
2:49
